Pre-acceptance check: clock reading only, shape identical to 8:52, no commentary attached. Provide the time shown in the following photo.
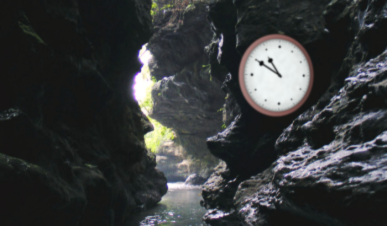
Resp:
10:50
